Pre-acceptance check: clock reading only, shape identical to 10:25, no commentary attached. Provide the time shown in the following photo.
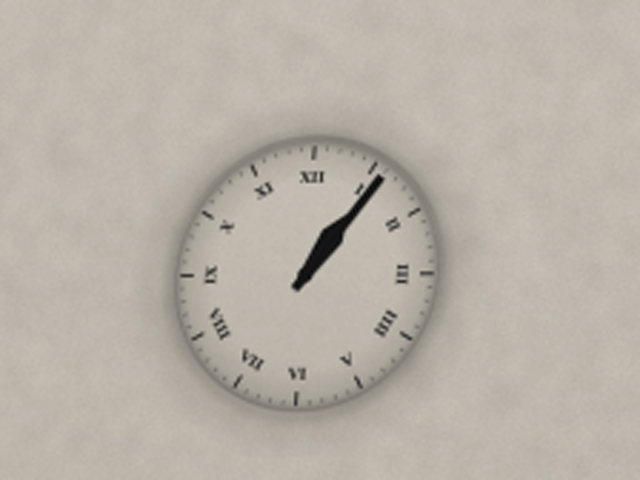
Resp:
1:06
